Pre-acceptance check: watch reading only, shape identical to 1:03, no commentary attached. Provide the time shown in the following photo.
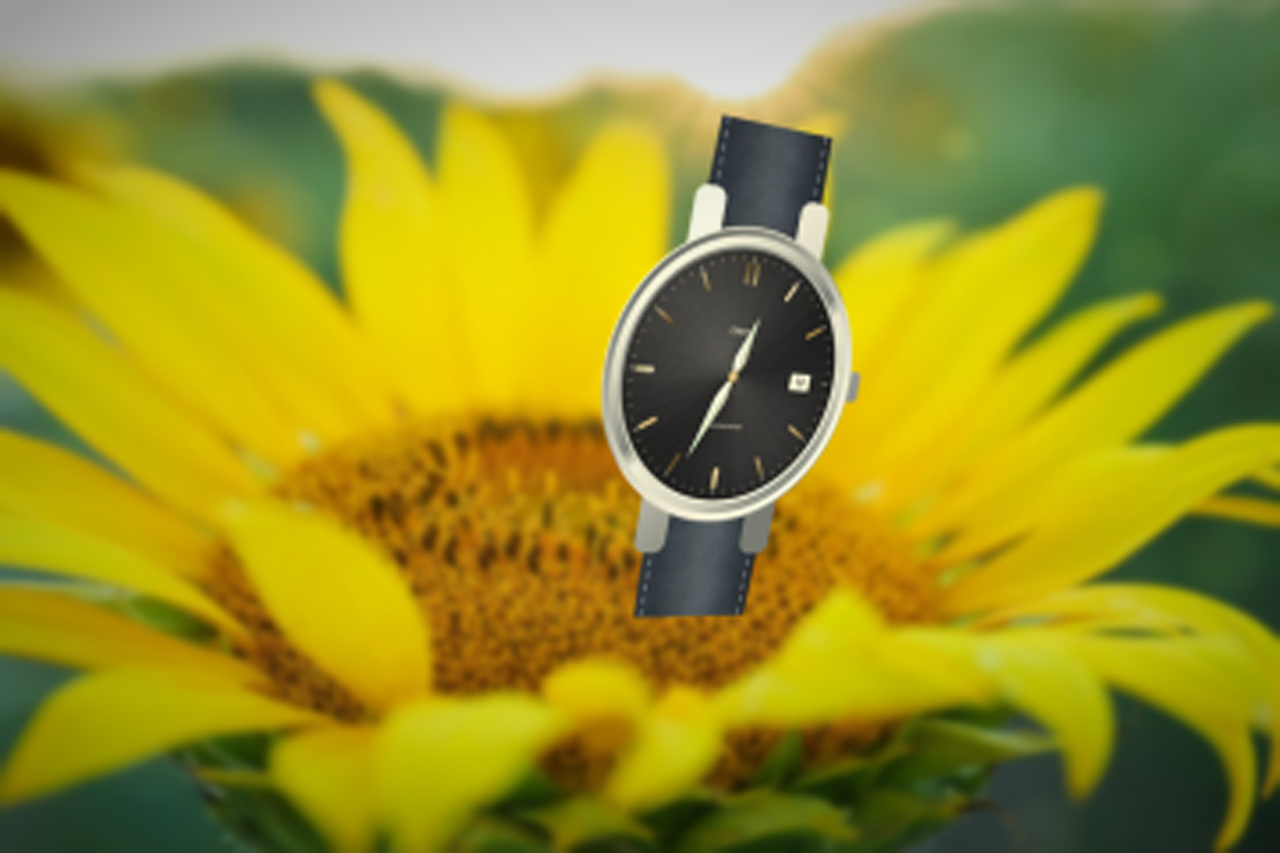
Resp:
12:34
